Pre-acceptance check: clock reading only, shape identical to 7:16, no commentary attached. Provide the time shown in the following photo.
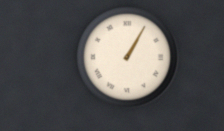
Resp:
1:05
